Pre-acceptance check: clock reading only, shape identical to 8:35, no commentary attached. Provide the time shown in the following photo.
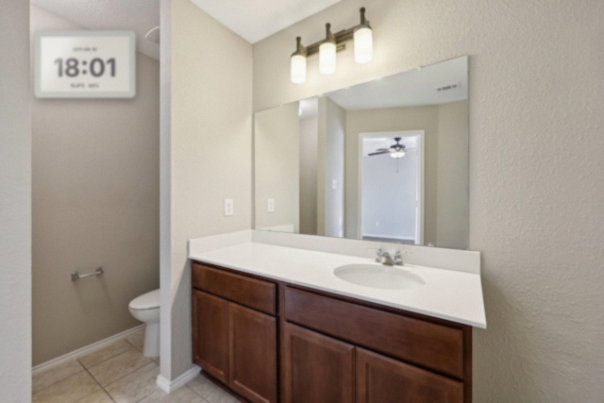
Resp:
18:01
